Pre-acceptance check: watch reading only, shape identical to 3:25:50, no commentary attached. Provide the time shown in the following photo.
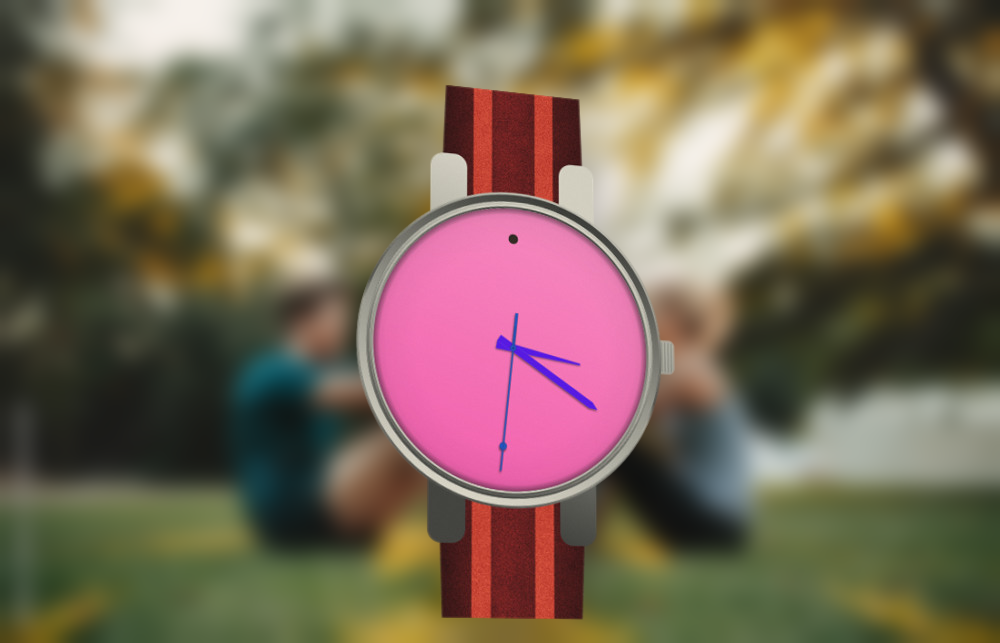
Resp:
3:20:31
